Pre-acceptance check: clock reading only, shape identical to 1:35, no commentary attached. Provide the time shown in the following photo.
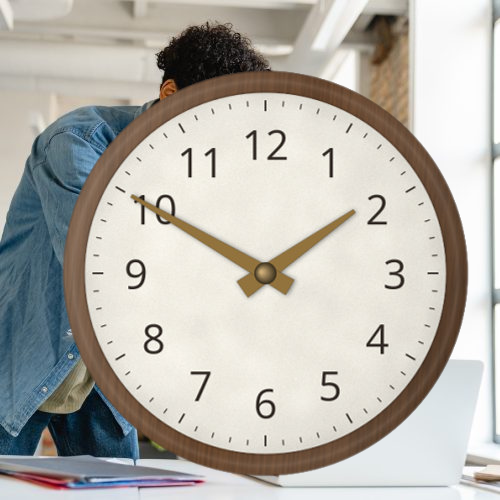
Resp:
1:50
